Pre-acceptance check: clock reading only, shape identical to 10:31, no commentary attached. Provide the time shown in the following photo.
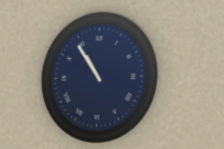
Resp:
10:54
